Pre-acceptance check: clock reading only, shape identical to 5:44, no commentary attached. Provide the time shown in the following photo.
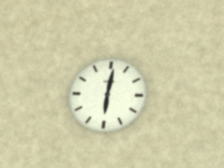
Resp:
6:01
